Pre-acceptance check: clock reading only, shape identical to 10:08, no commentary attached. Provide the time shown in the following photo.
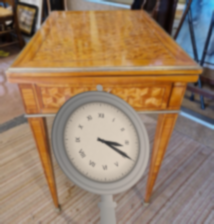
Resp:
3:20
